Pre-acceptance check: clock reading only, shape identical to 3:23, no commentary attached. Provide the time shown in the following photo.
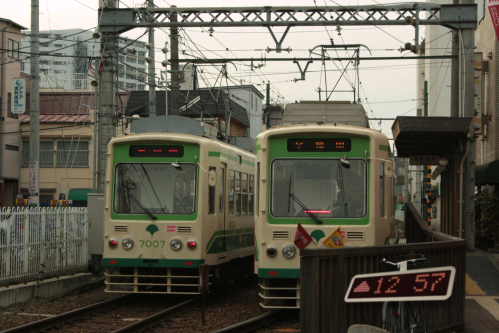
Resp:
12:57
